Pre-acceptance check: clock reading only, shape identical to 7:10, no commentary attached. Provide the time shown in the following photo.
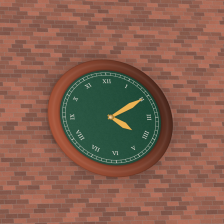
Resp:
4:10
